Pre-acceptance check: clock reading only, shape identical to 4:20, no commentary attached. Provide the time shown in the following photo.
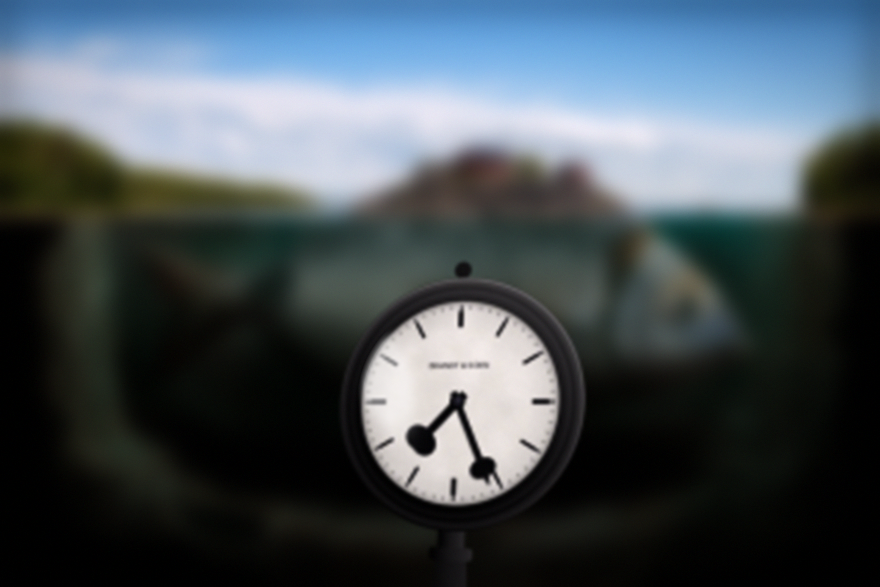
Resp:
7:26
